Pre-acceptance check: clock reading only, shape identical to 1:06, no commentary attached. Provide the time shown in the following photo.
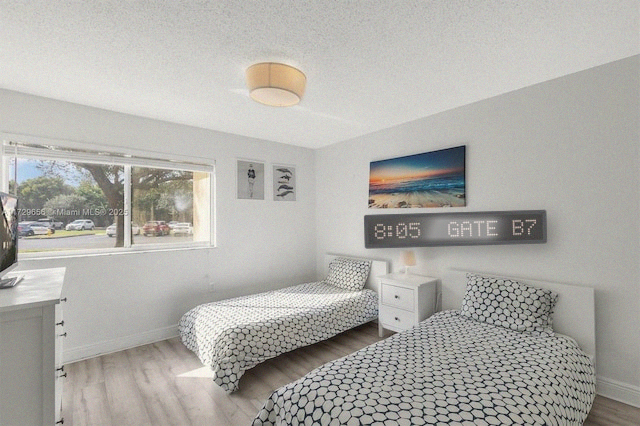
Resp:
8:05
